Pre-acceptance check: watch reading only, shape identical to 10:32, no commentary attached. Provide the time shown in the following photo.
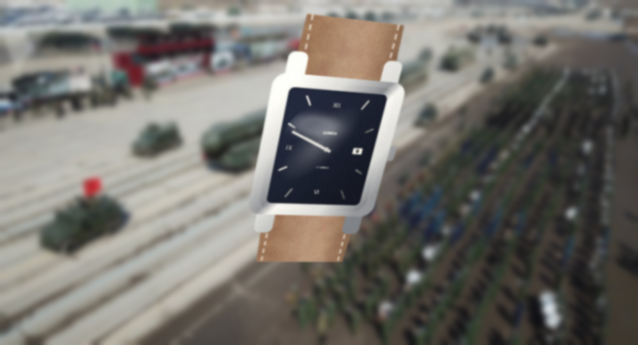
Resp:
9:49
